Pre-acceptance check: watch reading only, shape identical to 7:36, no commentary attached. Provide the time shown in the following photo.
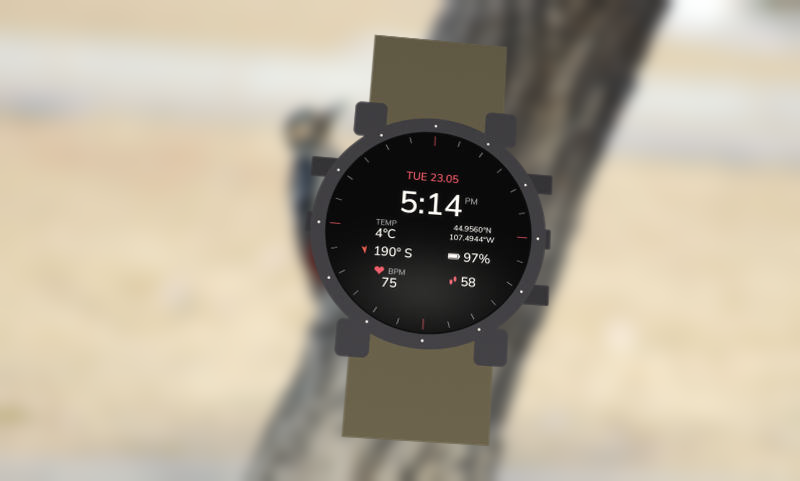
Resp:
5:14
